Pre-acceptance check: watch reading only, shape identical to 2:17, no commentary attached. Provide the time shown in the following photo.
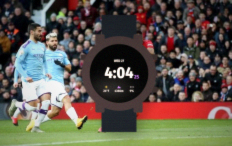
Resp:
4:04
